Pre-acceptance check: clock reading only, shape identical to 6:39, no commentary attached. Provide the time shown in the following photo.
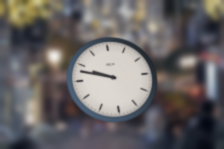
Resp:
9:48
